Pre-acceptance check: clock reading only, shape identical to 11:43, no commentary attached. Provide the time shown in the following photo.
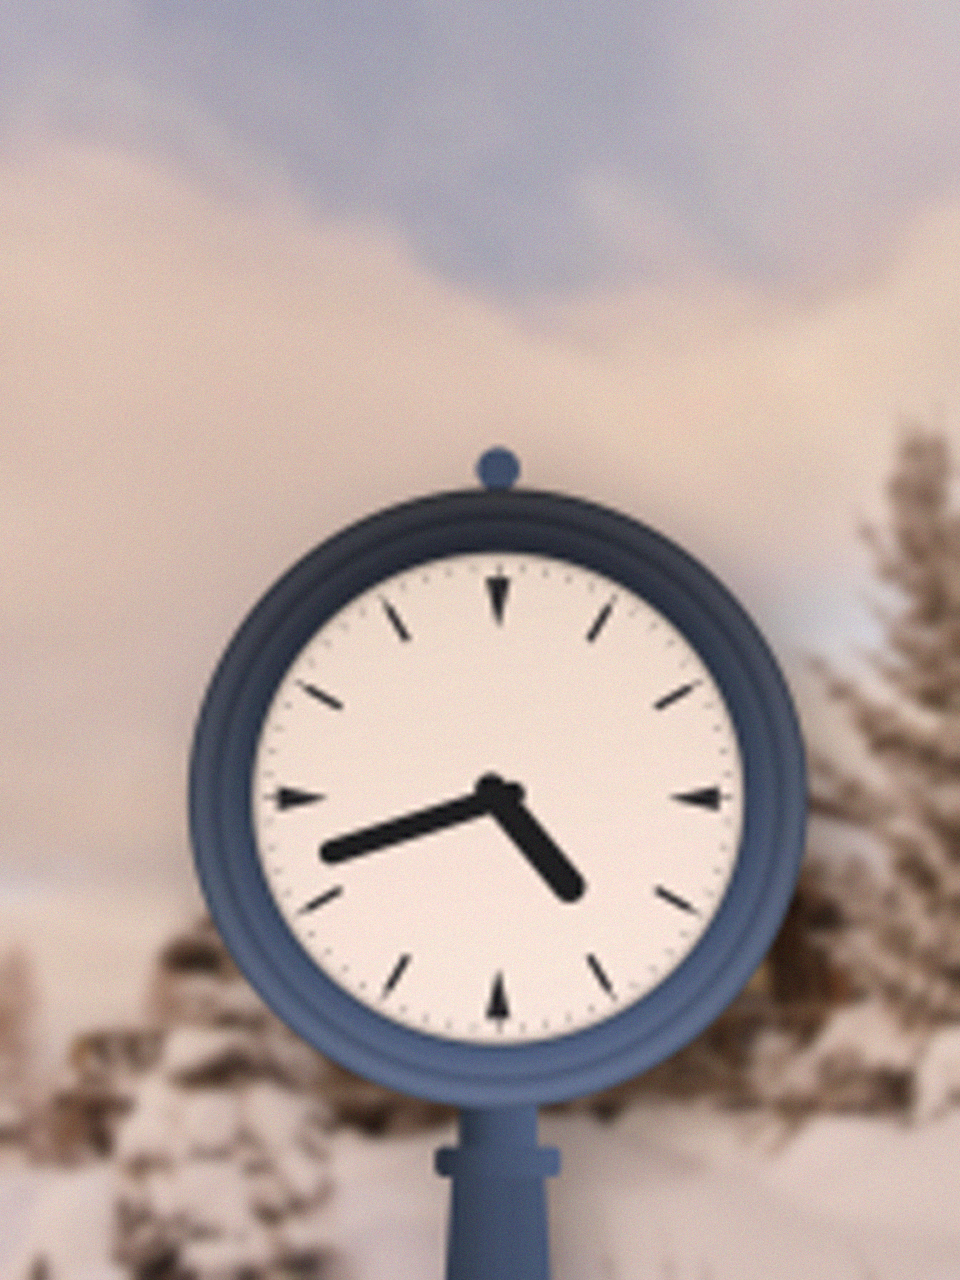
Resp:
4:42
